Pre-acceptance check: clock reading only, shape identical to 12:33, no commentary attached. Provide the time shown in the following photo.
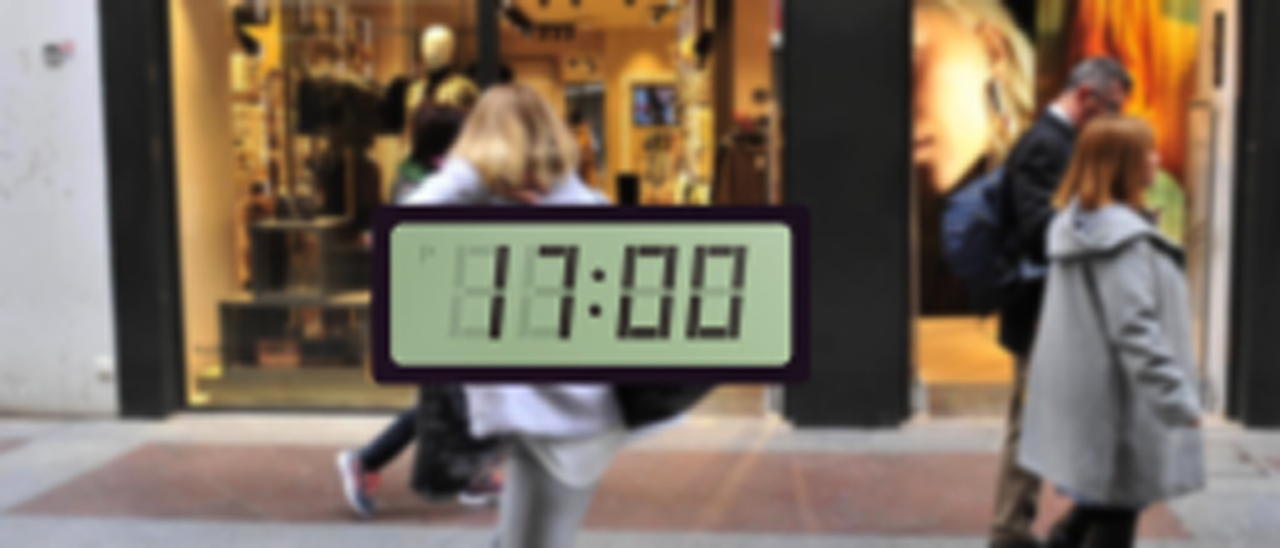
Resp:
17:00
